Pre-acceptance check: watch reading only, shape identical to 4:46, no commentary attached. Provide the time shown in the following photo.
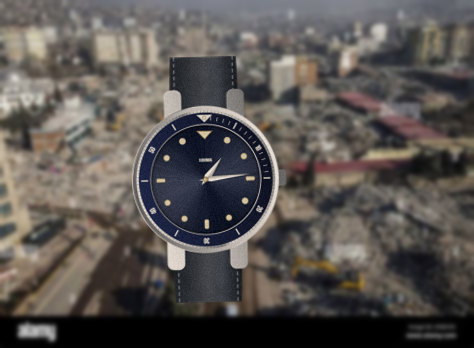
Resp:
1:14
